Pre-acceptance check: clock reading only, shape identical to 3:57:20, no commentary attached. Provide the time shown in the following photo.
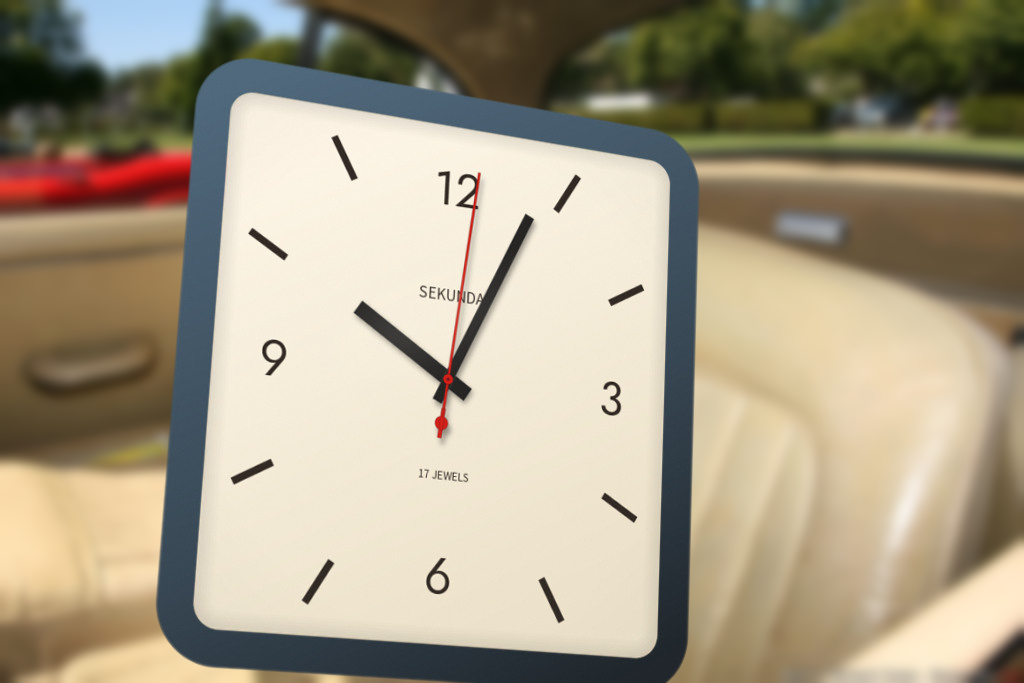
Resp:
10:04:01
